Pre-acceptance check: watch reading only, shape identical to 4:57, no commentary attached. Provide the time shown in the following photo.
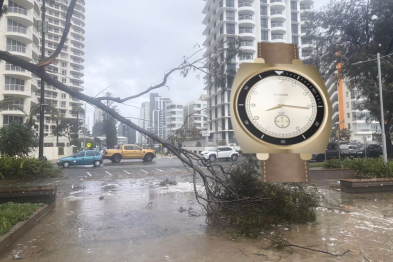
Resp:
8:16
